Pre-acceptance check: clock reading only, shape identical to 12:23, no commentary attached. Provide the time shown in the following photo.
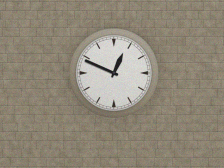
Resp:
12:49
